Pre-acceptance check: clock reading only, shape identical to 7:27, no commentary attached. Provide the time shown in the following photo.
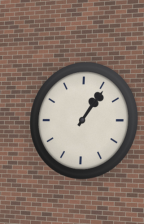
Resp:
1:06
